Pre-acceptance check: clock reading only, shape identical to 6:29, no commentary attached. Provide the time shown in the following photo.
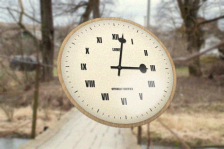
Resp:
3:02
